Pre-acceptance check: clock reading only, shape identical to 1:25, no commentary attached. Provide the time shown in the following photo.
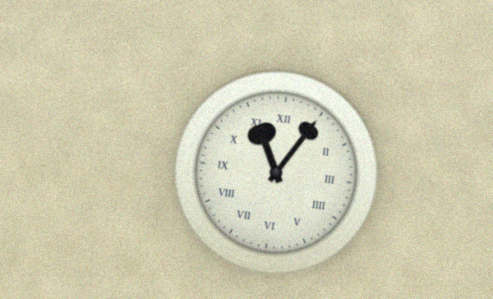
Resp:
11:05
